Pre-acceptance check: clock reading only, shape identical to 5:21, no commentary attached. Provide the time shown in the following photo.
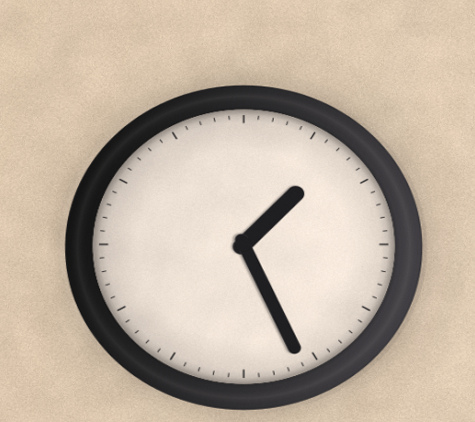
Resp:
1:26
